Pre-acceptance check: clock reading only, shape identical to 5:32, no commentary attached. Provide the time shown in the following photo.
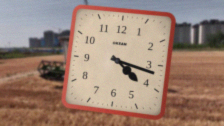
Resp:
4:17
